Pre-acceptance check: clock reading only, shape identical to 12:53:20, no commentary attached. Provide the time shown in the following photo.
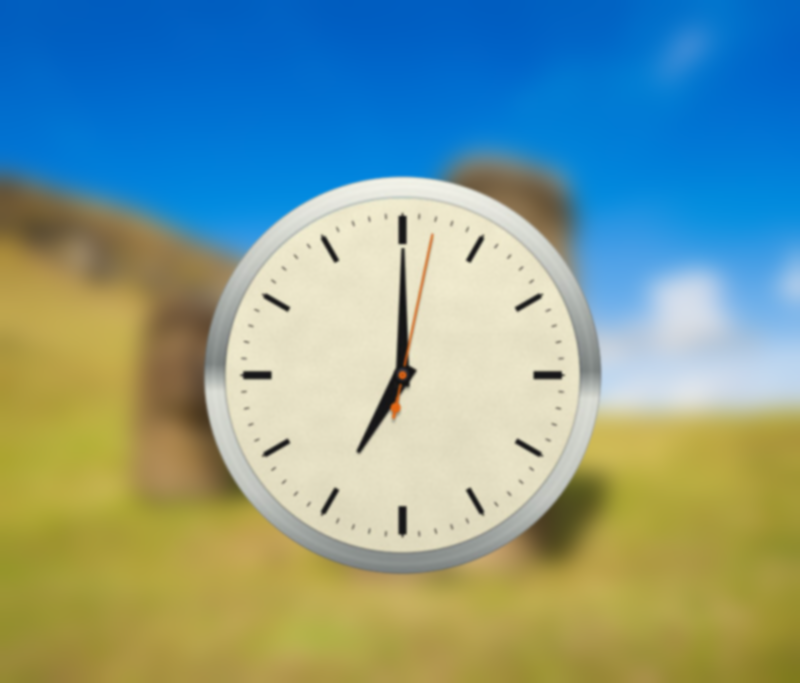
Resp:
7:00:02
